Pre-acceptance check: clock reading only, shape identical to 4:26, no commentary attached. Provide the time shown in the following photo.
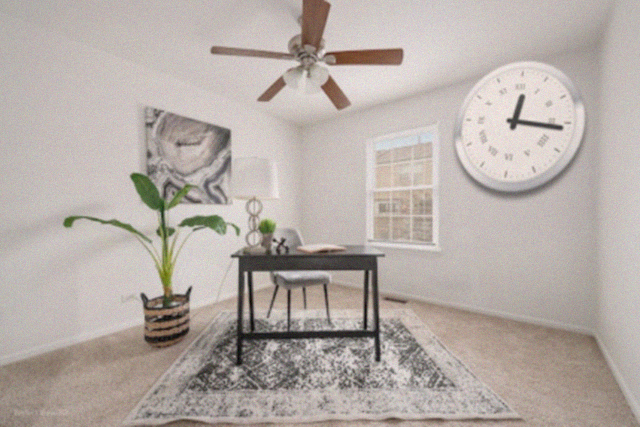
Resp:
12:16
